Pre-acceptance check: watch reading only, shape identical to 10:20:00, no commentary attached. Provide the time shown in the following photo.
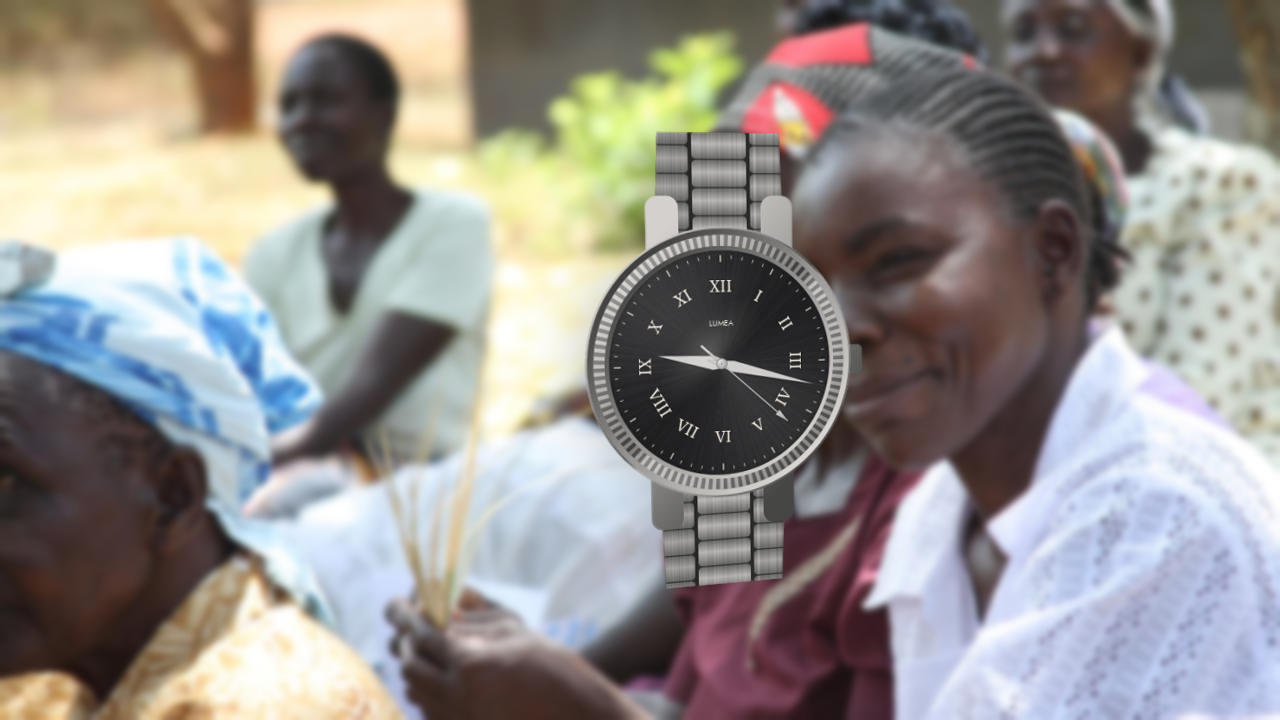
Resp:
9:17:22
